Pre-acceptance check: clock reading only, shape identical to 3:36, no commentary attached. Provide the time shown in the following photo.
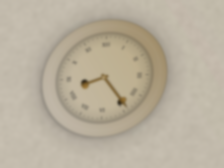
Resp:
8:24
